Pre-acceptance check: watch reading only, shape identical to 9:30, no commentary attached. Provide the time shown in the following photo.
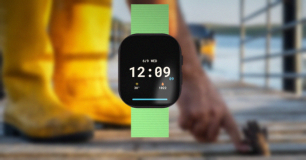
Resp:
12:09
